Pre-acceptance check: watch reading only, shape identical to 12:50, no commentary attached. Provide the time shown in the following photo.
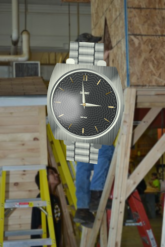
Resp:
2:59
